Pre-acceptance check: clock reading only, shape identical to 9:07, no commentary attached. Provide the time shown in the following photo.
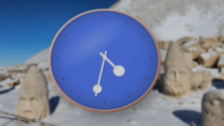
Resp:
4:32
